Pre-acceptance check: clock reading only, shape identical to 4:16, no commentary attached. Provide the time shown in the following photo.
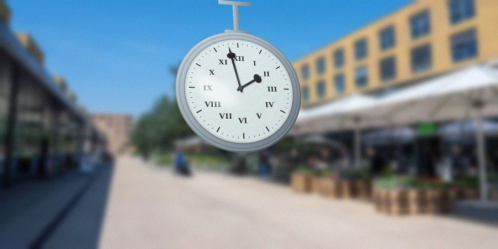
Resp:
1:58
